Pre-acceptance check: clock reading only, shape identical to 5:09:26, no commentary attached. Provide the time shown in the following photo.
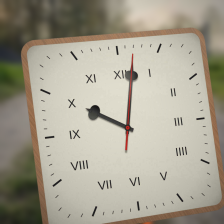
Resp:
10:02:02
